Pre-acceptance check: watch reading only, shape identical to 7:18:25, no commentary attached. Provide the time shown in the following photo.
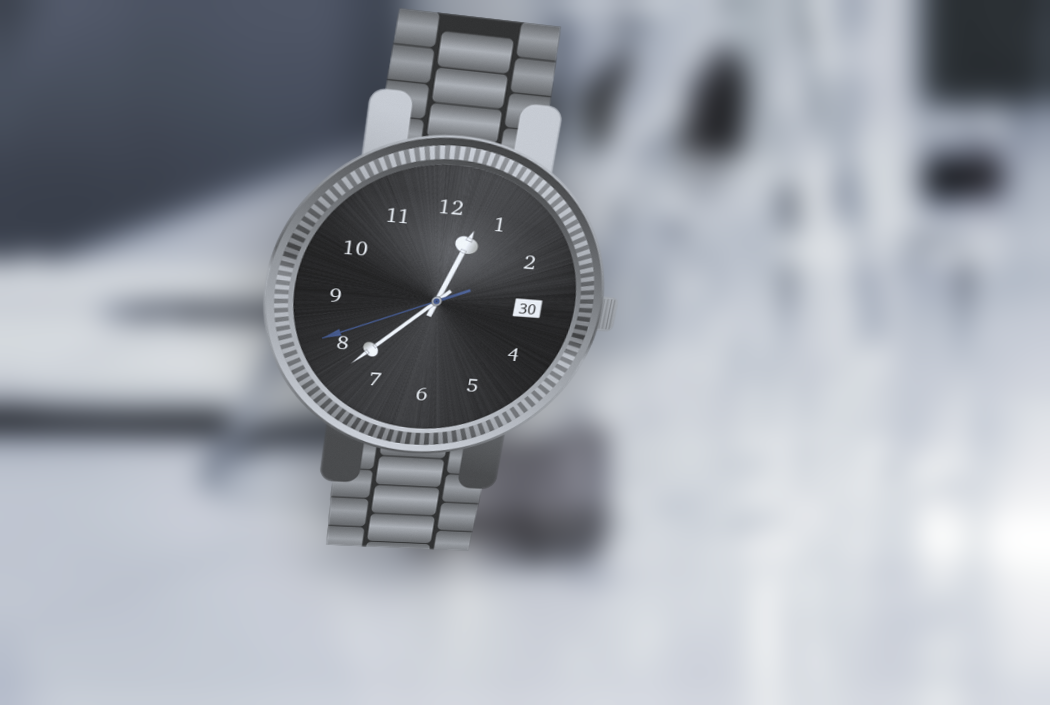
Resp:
12:37:41
